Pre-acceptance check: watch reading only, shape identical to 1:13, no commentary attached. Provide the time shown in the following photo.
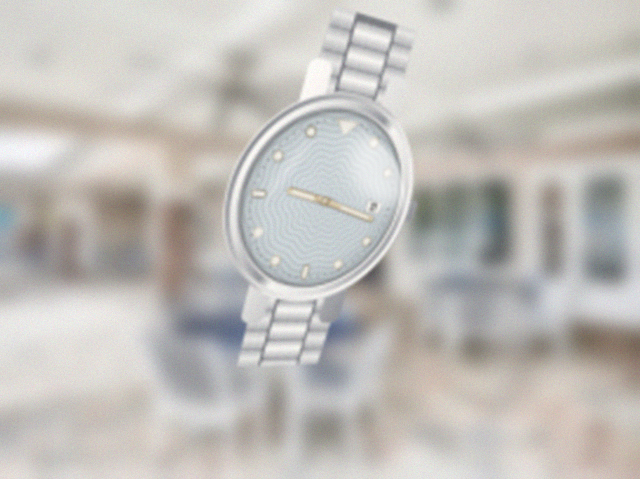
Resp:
9:17
